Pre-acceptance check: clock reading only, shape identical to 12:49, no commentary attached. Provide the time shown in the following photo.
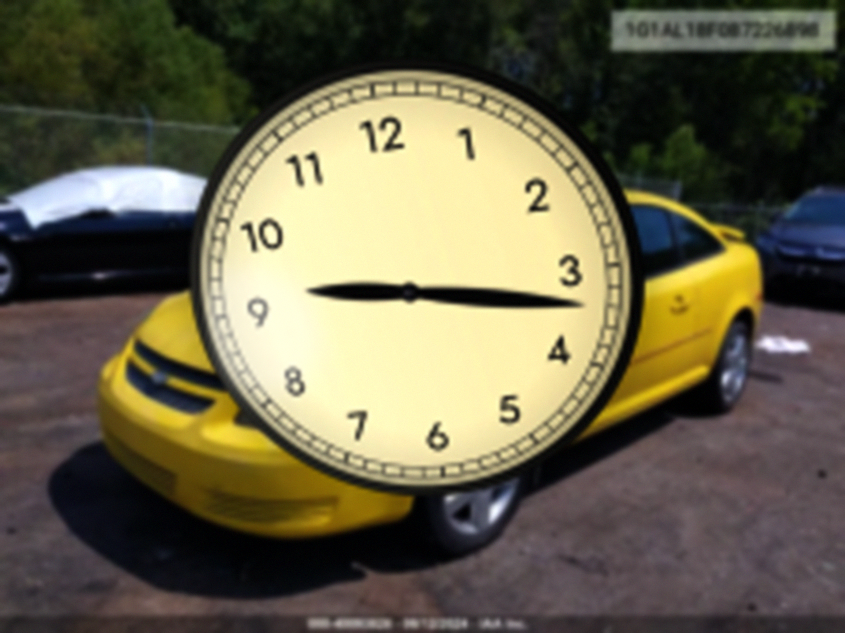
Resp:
9:17
